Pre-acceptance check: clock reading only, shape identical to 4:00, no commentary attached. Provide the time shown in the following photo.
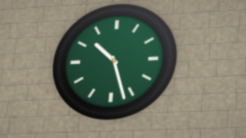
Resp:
10:27
